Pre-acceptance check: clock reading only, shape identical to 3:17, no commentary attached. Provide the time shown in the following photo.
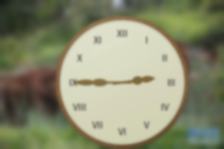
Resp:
2:45
